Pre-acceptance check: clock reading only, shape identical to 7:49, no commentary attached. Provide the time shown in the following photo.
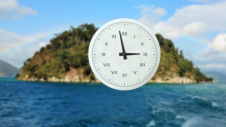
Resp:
2:58
